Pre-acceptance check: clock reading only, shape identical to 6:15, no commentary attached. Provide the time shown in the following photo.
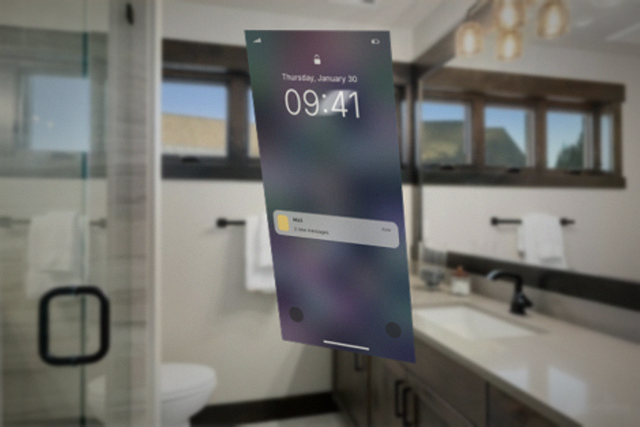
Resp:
9:41
